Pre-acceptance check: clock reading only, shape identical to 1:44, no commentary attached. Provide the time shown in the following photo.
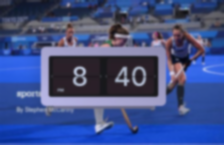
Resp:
8:40
